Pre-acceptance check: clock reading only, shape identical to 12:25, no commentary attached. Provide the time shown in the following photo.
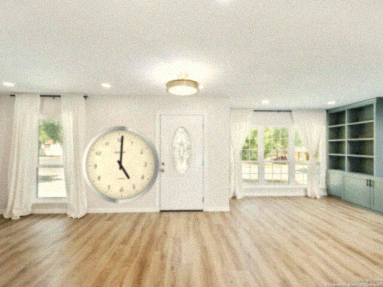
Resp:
5:01
